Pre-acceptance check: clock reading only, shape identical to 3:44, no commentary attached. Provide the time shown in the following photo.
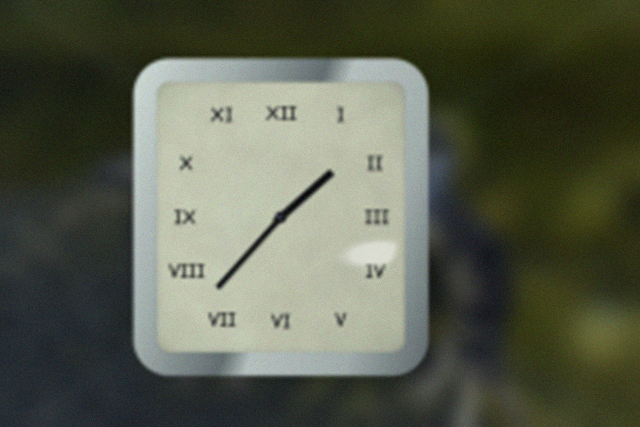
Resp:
1:37
